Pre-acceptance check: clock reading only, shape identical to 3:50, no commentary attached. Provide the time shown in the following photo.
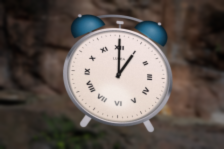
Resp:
1:00
